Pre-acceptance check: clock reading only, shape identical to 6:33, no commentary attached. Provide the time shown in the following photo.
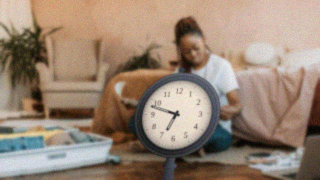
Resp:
6:48
